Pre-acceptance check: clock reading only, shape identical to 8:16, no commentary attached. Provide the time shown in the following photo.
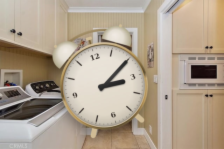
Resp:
3:10
